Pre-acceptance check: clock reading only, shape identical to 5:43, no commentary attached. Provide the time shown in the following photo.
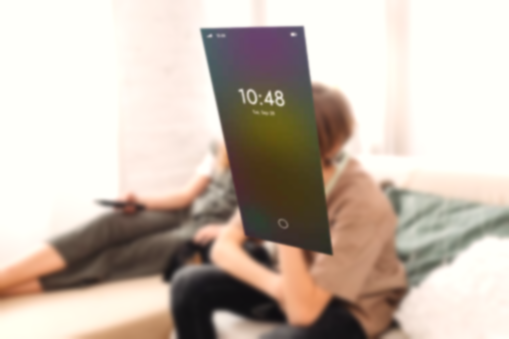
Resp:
10:48
